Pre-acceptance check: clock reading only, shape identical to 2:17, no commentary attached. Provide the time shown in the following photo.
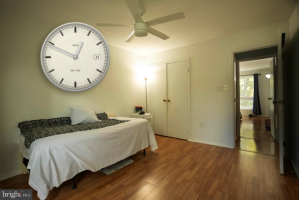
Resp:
12:49
